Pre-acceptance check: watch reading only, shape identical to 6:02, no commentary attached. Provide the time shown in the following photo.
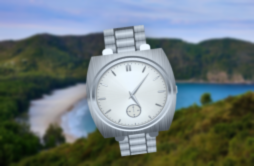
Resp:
5:07
